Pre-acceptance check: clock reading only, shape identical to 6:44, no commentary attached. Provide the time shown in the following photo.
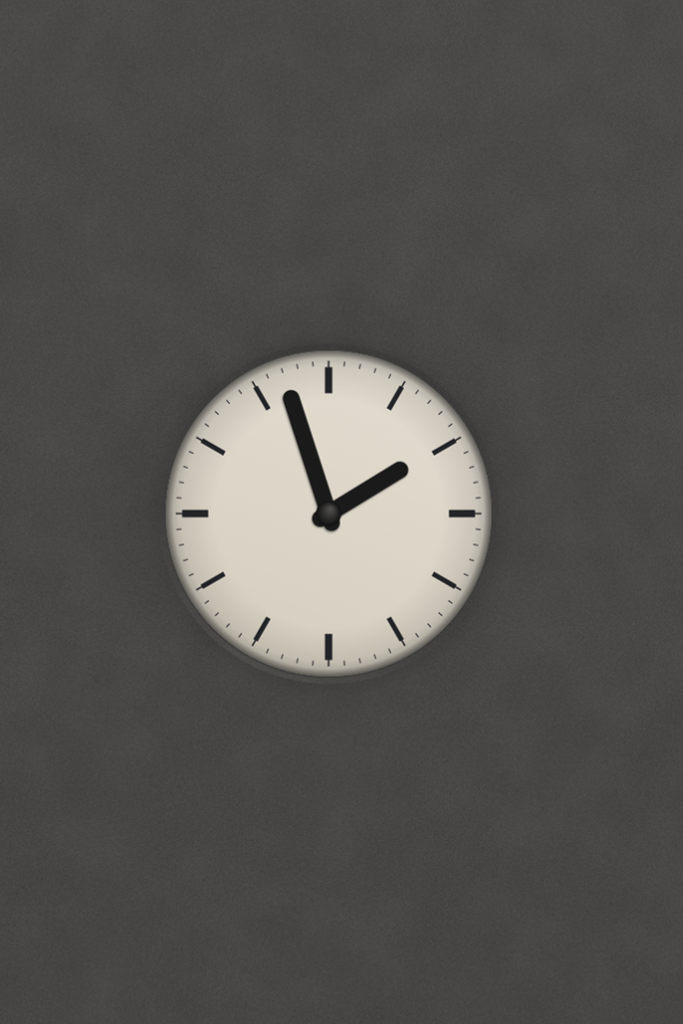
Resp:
1:57
